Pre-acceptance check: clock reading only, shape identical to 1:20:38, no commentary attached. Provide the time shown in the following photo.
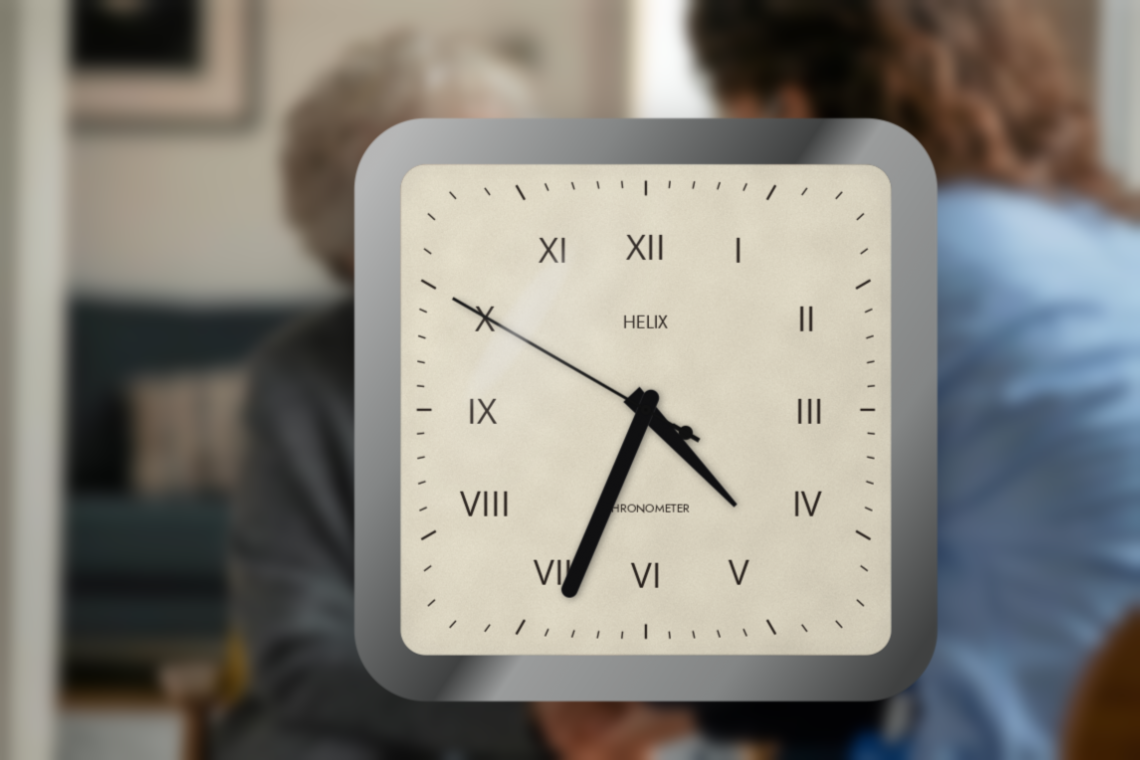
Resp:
4:33:50
